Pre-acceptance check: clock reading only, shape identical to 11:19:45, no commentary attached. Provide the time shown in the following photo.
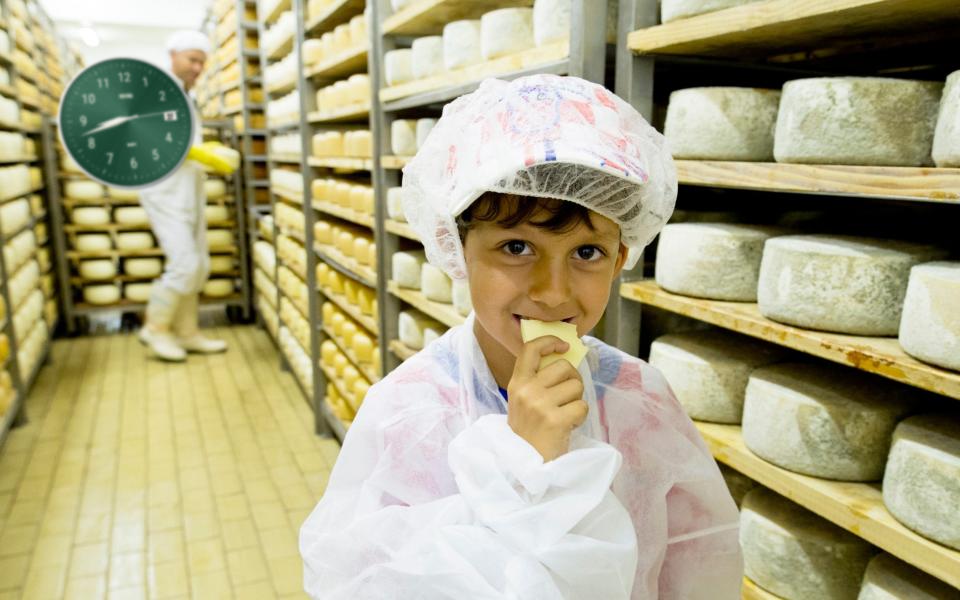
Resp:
8:42:14
